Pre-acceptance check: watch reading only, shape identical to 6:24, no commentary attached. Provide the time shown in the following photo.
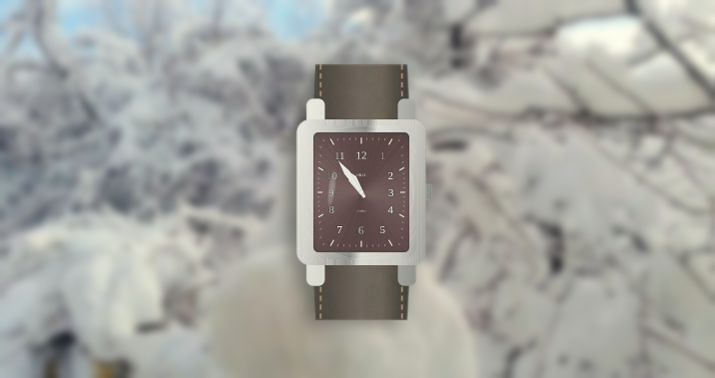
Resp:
10:54
